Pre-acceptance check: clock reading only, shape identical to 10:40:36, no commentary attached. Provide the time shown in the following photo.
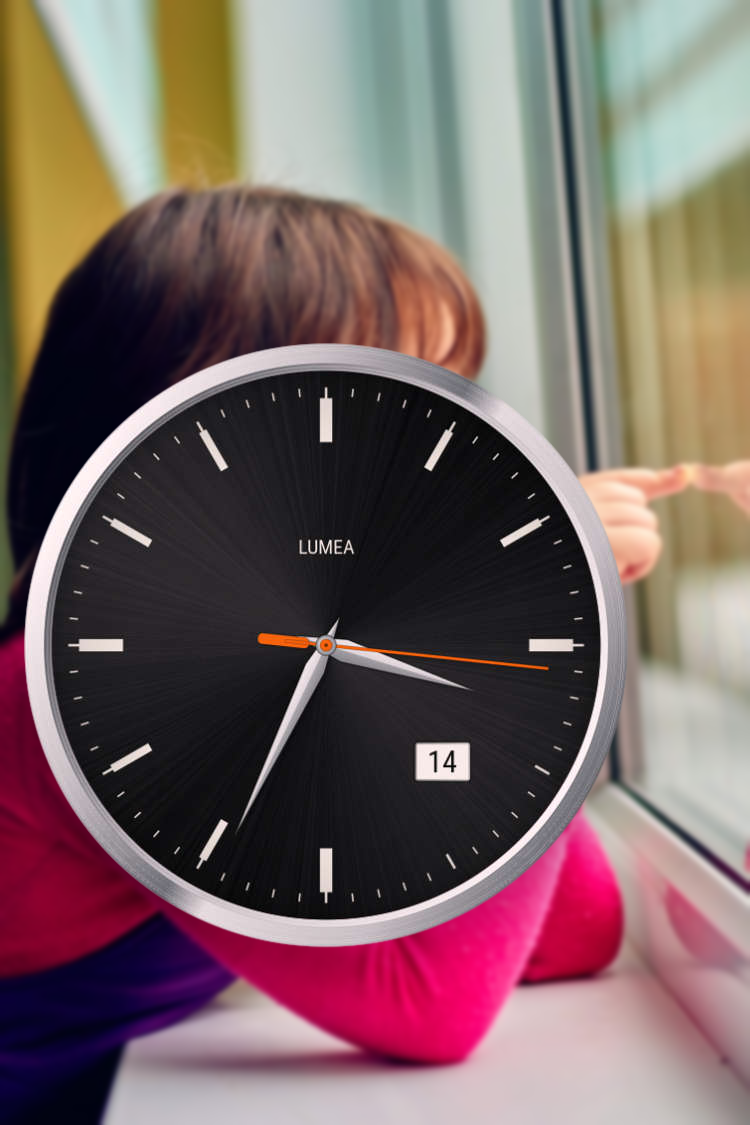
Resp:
3:34:16
